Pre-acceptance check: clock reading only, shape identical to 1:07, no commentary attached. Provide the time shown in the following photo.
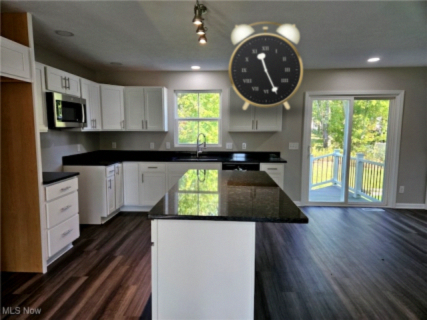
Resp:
11:26
